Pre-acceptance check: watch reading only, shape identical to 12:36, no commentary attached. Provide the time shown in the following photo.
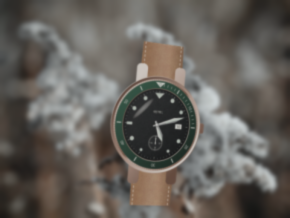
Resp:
5:12
